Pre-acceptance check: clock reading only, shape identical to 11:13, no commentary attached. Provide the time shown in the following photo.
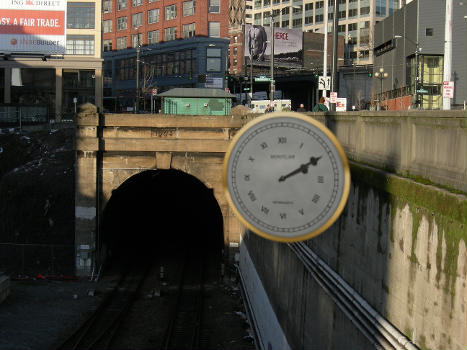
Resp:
2:10
